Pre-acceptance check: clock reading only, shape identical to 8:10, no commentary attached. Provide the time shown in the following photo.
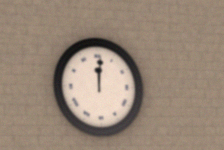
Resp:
12:01
